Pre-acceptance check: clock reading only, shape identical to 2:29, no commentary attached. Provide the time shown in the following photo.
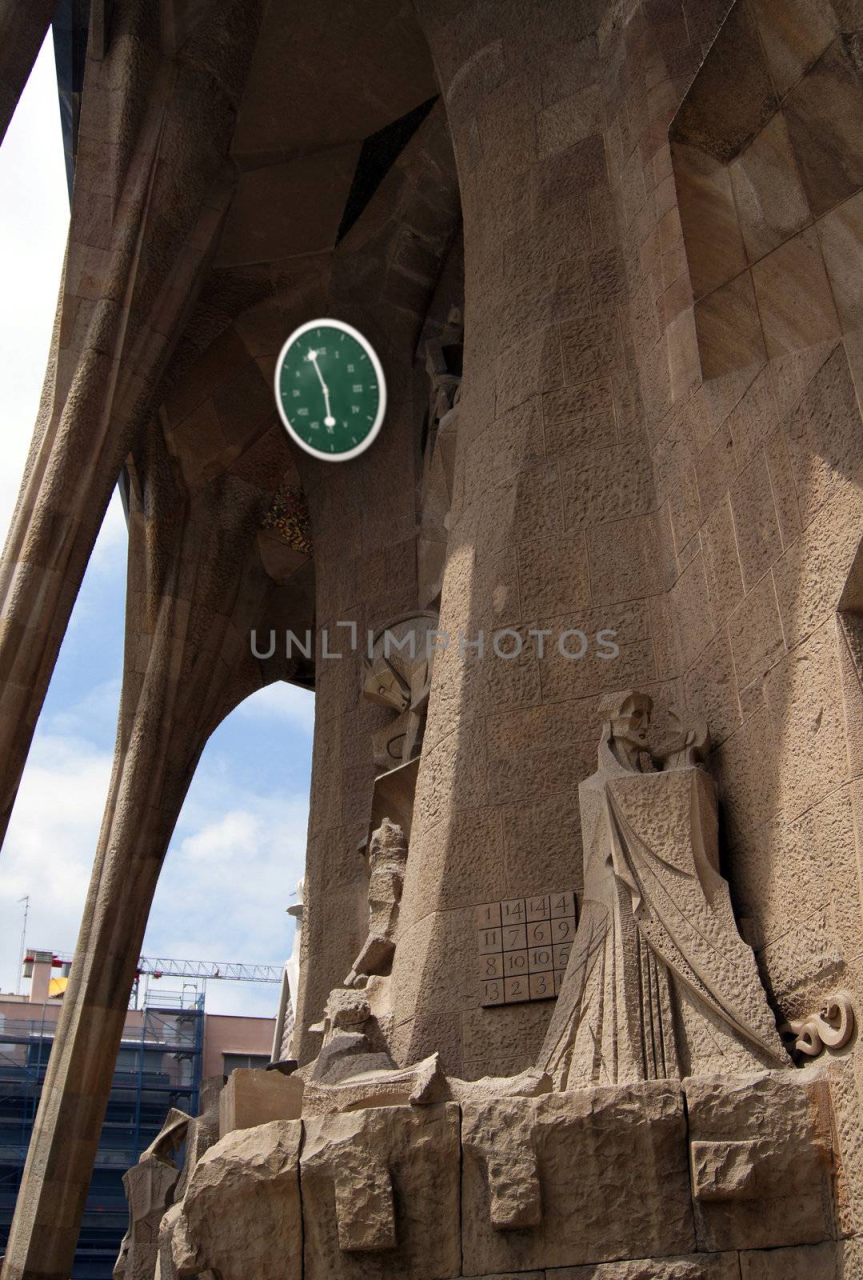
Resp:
5:57
